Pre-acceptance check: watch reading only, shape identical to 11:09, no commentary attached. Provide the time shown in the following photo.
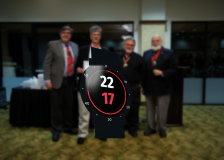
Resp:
22:17
